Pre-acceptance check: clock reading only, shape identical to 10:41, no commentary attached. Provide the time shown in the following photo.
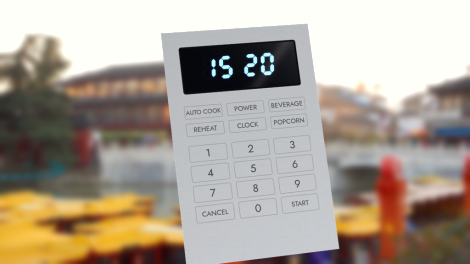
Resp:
15:20
